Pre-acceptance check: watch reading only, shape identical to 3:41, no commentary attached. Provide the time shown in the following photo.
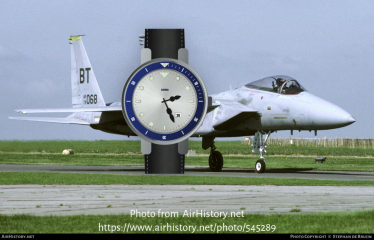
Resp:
2:26
